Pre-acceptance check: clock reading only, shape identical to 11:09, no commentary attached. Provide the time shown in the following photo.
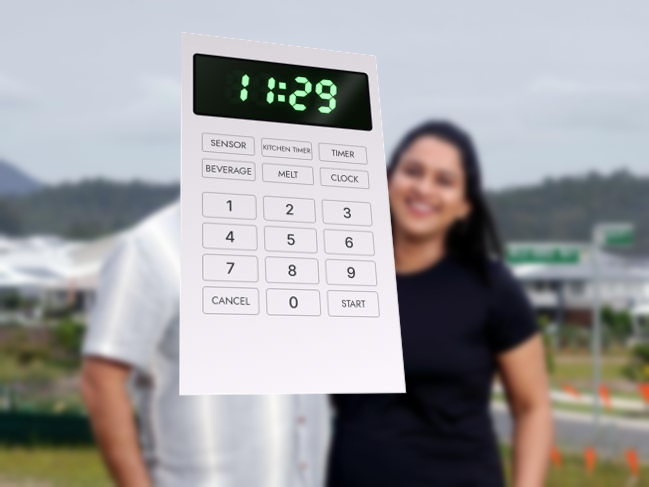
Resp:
11:29
